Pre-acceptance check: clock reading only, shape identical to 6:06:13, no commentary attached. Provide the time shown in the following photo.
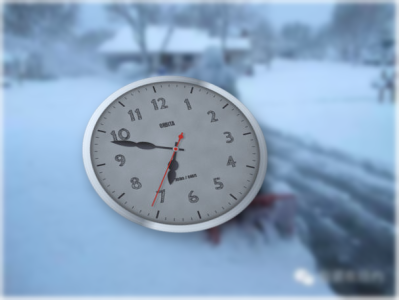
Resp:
6:48:36
